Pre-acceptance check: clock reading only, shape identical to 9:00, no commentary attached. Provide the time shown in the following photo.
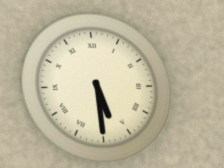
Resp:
5:30
